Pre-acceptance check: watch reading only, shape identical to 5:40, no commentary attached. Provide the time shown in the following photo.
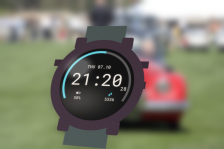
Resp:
21:20
